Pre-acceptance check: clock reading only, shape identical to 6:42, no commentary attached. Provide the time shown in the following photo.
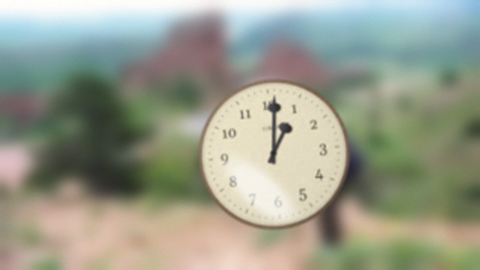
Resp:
1:01
